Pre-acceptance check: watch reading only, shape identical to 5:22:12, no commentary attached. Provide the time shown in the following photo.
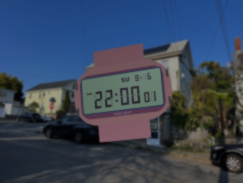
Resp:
22:00:01
